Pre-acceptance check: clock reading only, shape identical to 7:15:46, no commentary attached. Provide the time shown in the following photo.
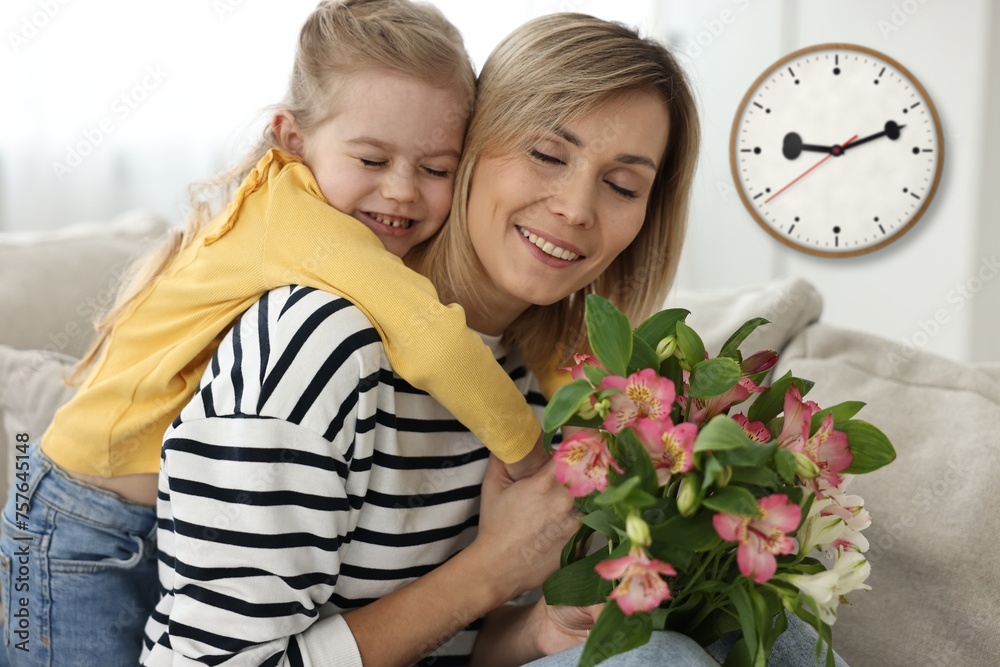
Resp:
9:11:39
